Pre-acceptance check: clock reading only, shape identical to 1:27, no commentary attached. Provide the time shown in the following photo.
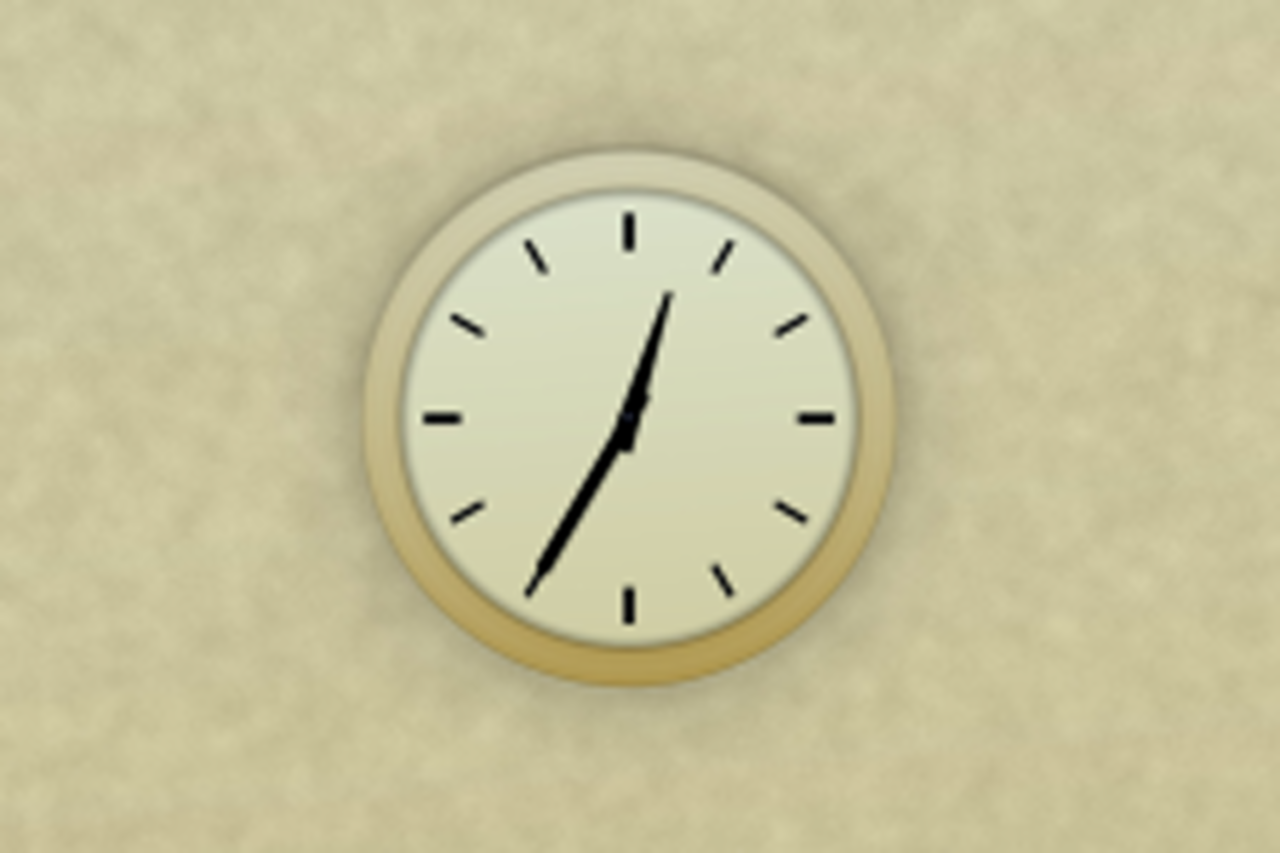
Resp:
12:35
